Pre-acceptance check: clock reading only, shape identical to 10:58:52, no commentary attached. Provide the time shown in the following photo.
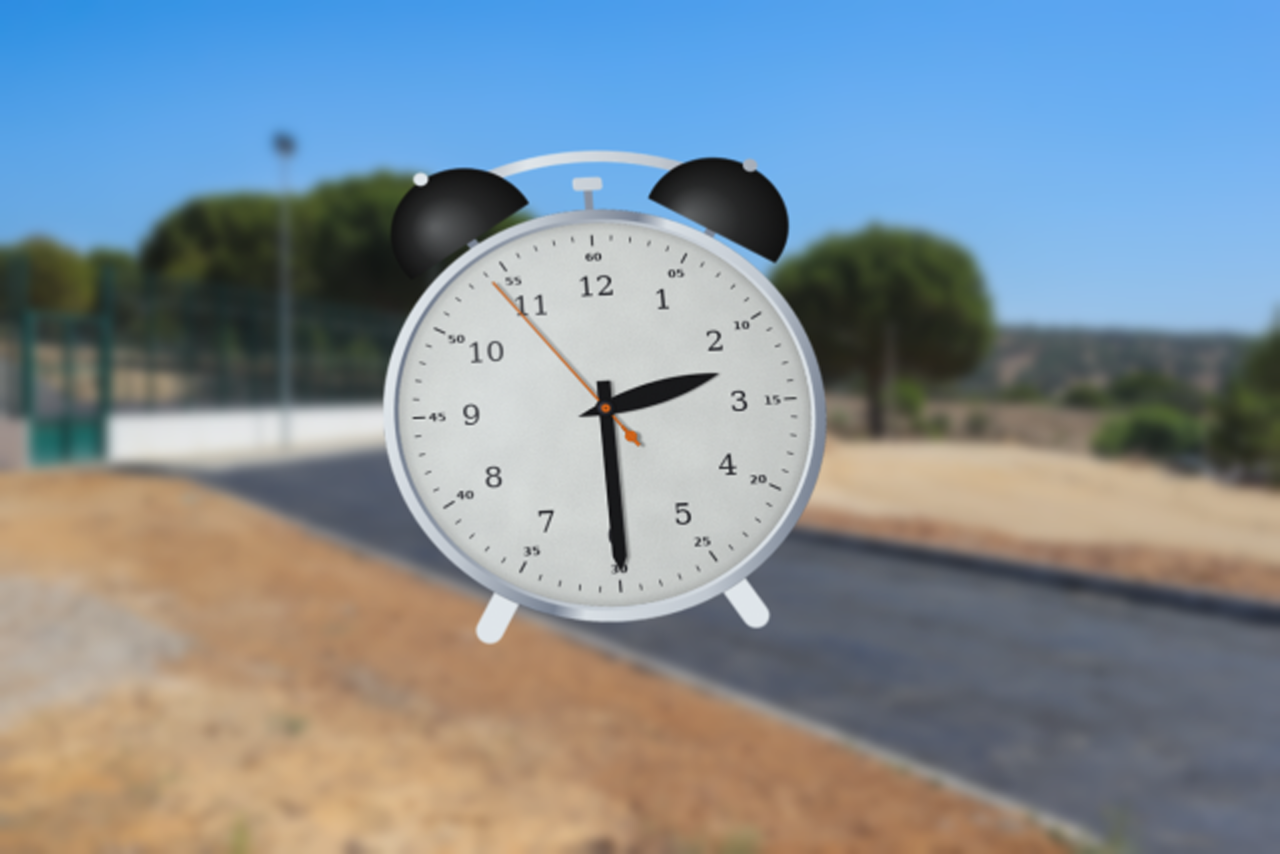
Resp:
2:29:54
